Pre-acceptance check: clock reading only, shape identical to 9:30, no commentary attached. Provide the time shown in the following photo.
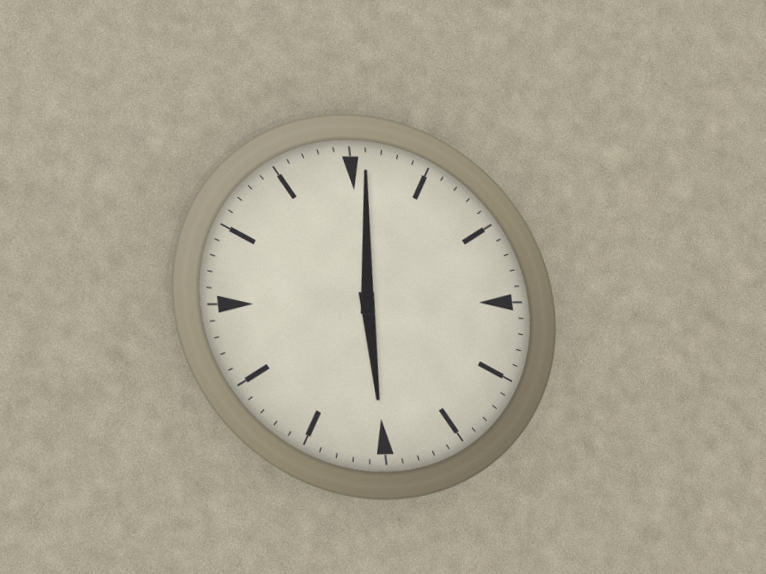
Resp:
6:01
